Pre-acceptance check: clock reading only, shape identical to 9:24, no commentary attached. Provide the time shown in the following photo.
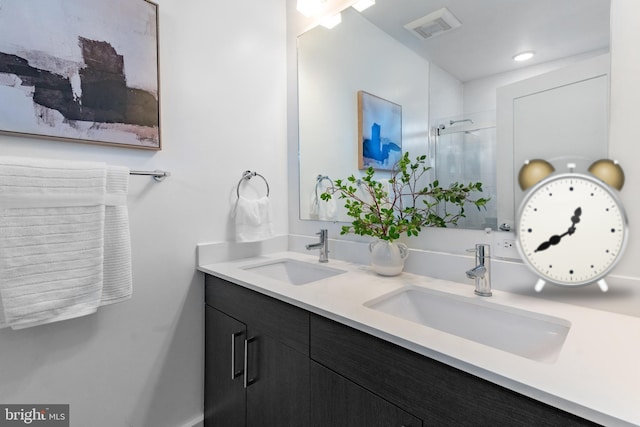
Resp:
12:40
